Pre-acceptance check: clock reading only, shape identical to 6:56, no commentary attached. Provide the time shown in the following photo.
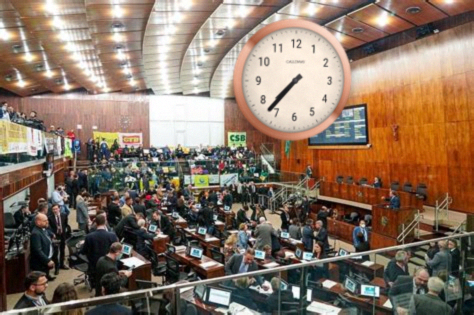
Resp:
7:37
